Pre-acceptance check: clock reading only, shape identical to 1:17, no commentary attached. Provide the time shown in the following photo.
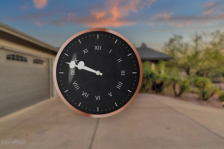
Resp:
9:48
